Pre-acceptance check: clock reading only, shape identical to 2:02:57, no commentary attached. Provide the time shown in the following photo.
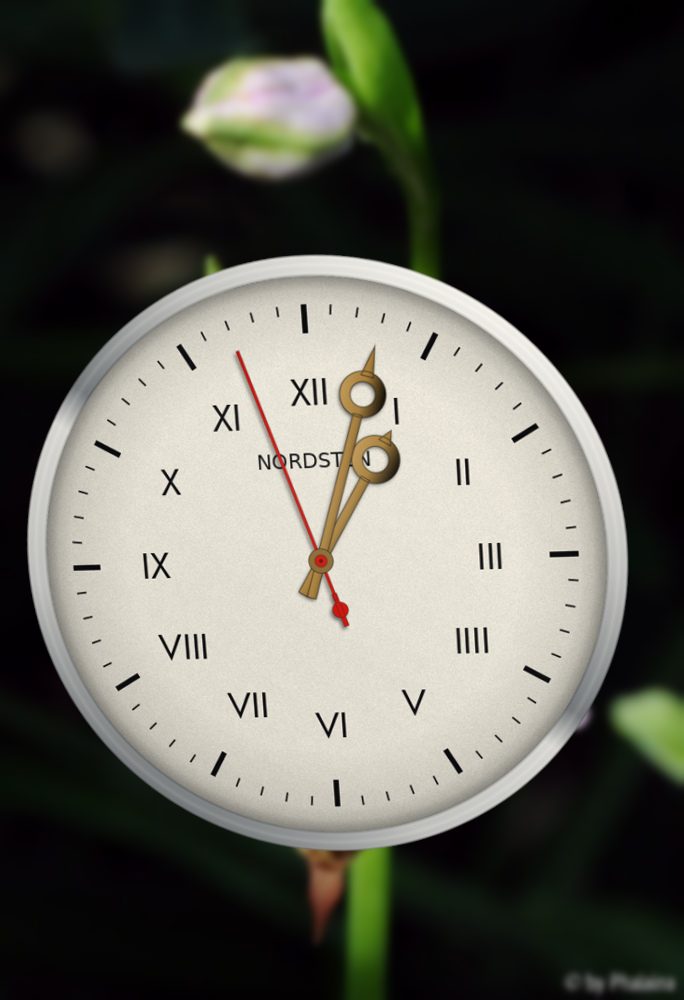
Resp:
1:02:57
